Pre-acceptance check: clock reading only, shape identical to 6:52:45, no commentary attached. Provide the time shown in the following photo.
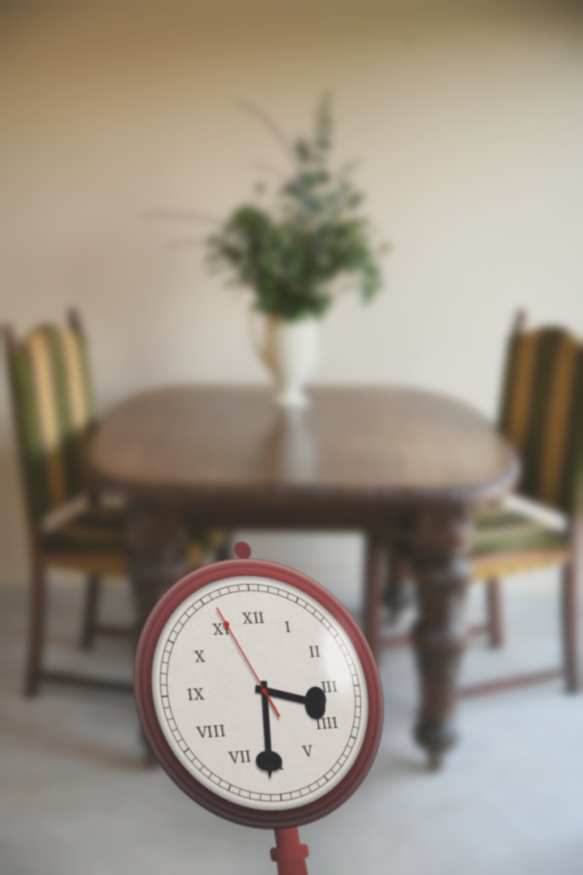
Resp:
3:30:56
